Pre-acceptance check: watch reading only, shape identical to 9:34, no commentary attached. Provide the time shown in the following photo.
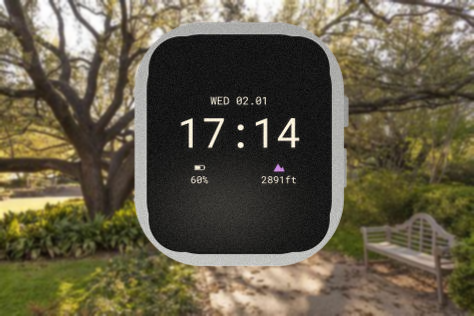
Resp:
17:14
